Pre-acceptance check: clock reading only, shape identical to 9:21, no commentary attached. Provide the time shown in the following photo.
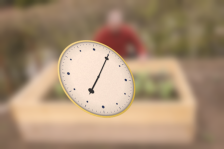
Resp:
7:05
